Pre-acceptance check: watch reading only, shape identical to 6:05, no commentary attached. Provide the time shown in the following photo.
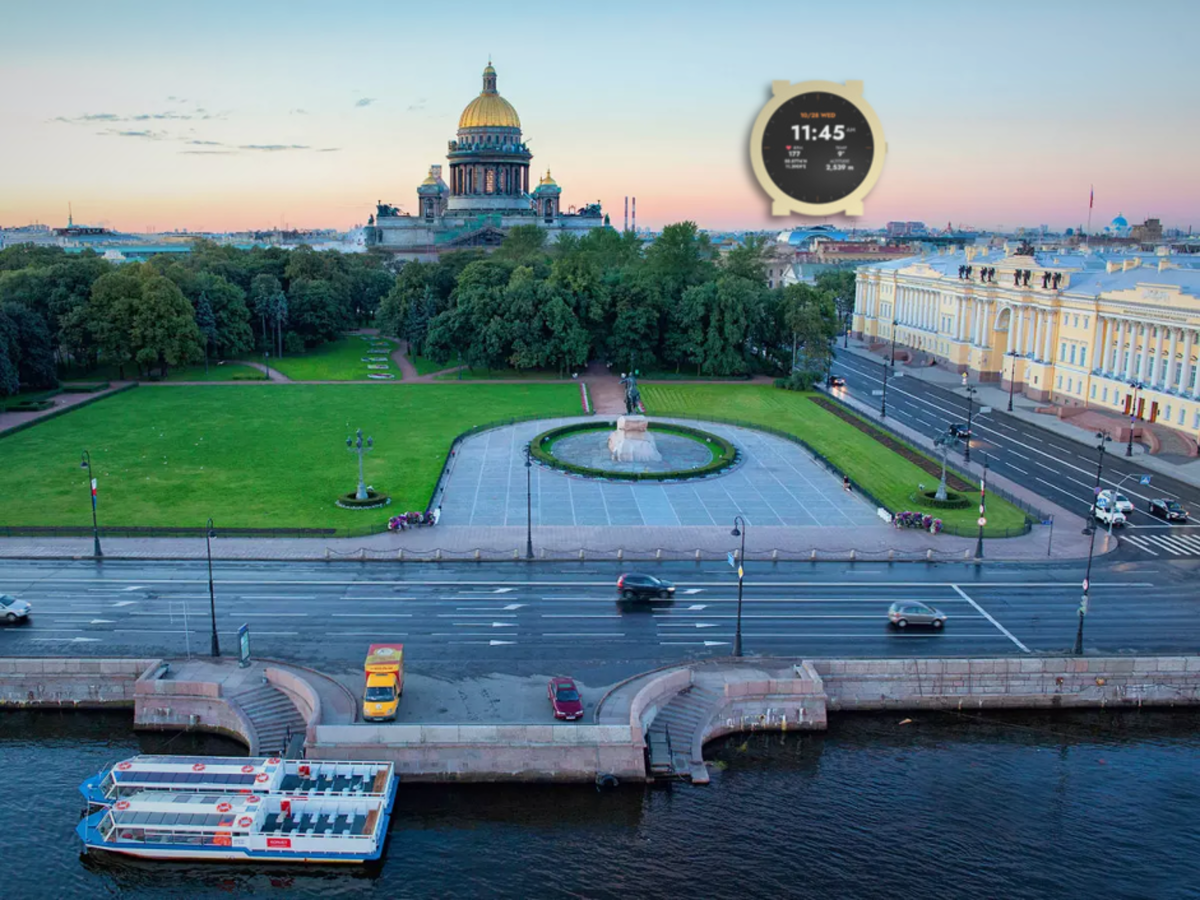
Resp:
11:45
